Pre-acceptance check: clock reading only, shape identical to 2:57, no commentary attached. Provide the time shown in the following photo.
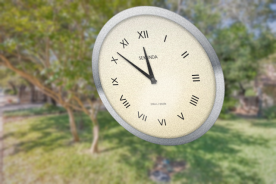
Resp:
11:52
